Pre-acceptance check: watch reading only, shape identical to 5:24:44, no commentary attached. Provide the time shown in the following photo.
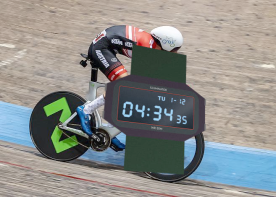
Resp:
4:34:35
